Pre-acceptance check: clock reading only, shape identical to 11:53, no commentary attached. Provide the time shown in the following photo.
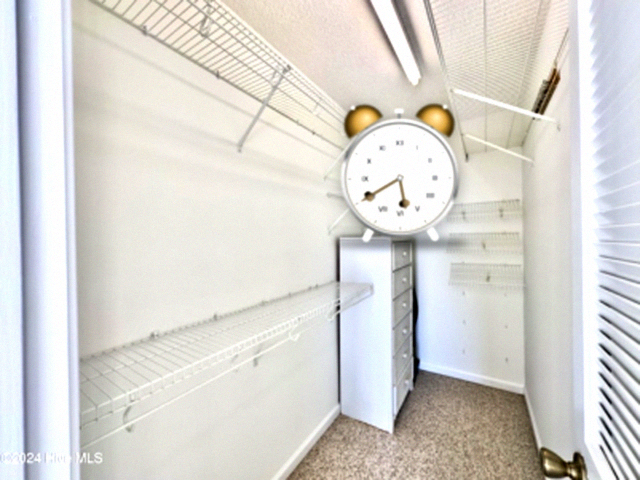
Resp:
5:40
